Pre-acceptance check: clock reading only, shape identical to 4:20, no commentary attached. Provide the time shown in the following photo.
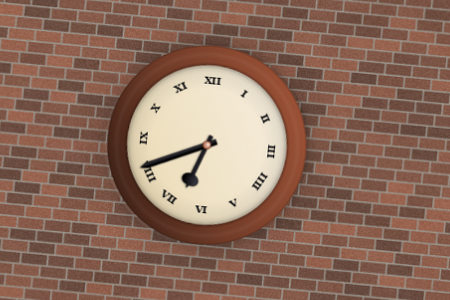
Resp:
6:41
